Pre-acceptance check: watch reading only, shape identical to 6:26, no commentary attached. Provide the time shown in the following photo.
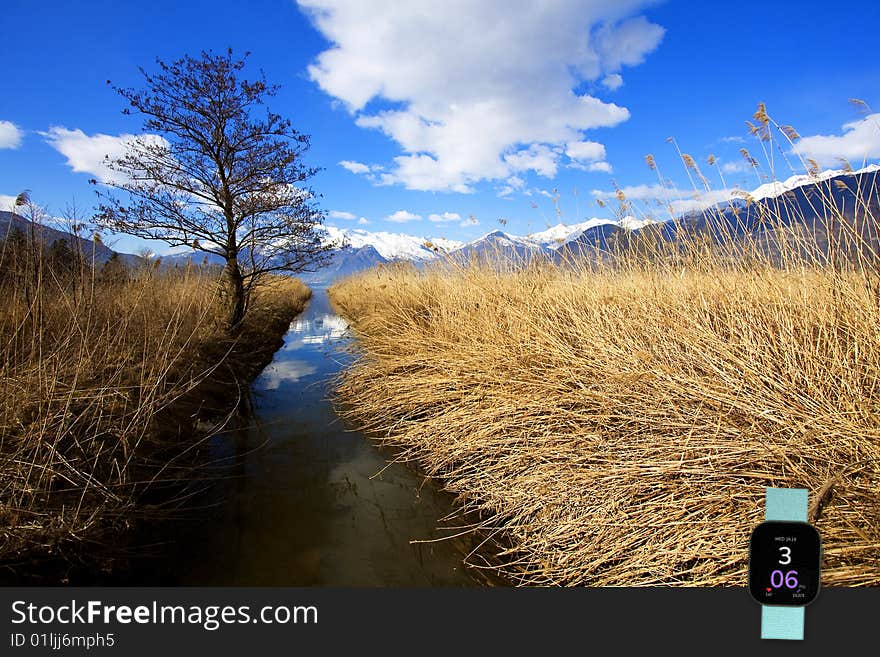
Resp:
3:06
